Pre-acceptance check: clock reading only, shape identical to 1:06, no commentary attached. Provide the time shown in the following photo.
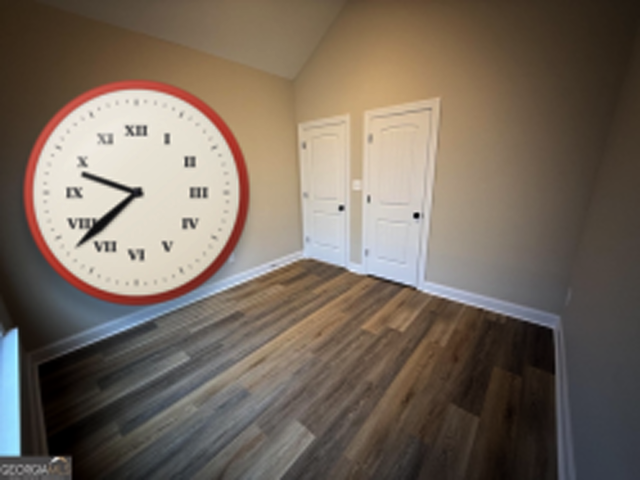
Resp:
9:38
